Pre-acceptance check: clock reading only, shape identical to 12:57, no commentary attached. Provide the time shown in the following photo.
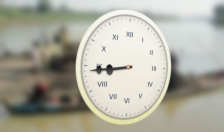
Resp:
8:44
